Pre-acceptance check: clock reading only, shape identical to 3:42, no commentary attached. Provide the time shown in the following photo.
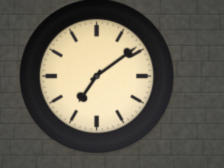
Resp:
7:09
